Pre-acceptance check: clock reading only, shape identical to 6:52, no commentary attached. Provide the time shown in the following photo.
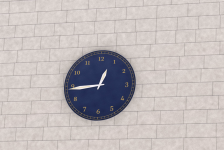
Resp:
12:44
